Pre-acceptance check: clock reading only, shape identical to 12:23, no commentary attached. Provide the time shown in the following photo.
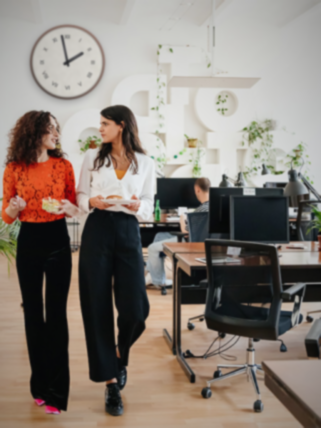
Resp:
1:58
